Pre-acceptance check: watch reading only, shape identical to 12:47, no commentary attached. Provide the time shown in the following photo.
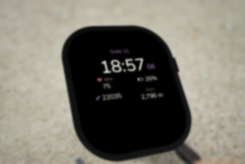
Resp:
18:57
